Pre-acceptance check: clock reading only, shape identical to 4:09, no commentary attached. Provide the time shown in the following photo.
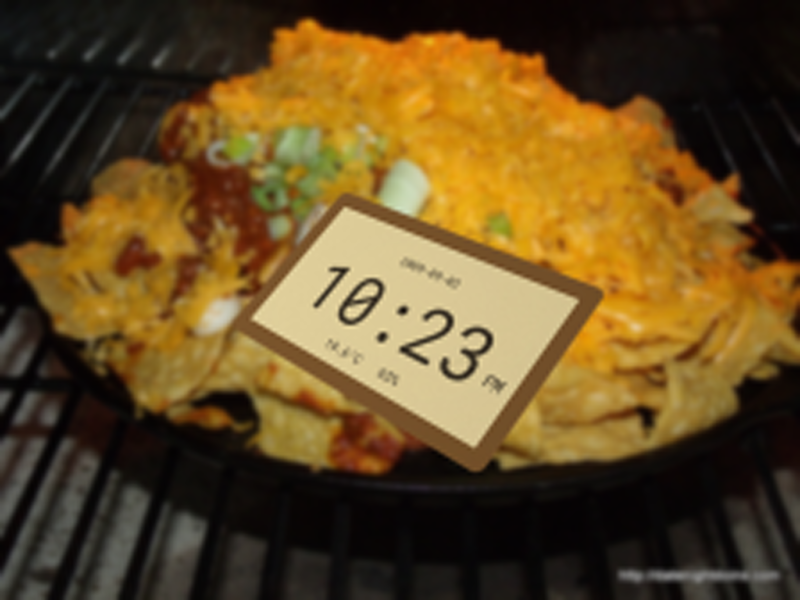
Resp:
10:23
